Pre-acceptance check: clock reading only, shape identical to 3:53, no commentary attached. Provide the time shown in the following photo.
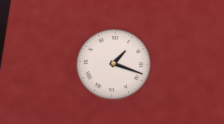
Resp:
1:18
